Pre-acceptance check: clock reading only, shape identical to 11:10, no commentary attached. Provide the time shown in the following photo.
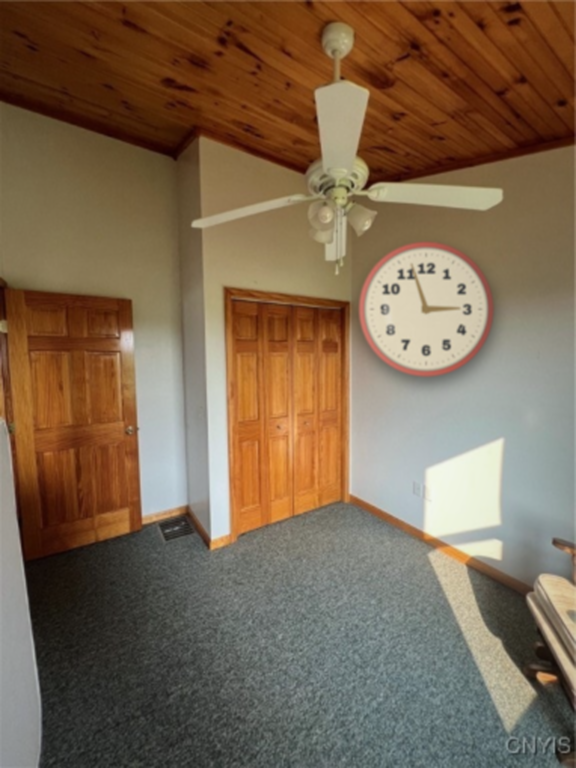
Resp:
2:57
